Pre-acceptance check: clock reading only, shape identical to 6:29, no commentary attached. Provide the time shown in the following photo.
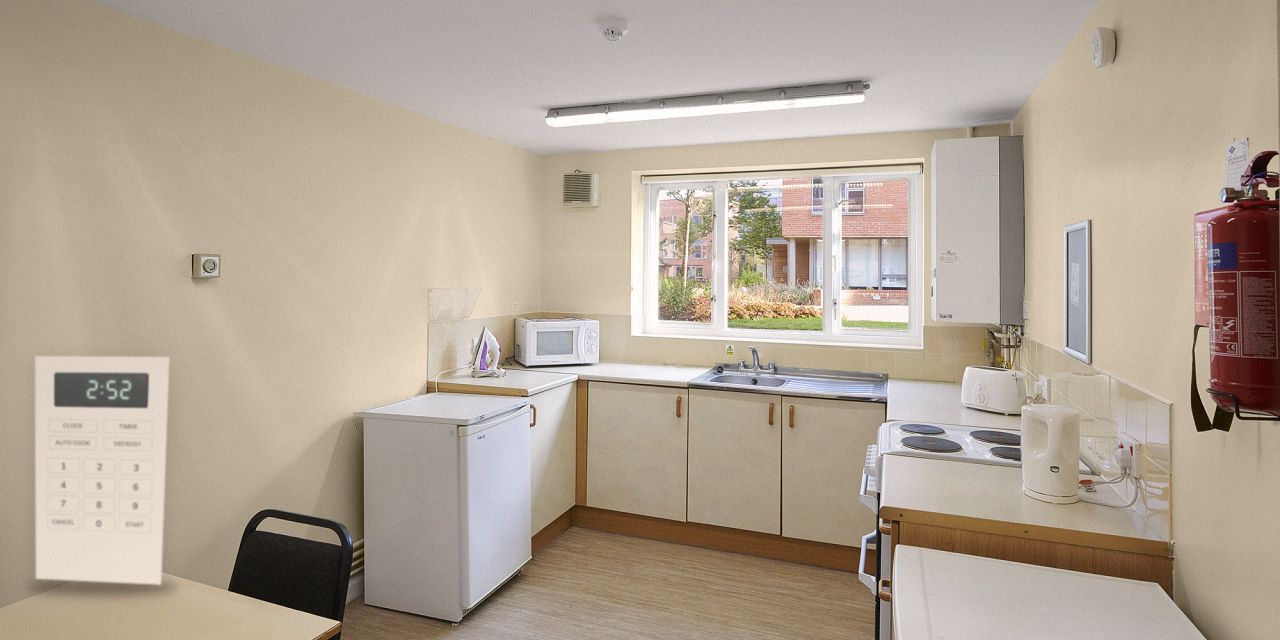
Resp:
2:52
